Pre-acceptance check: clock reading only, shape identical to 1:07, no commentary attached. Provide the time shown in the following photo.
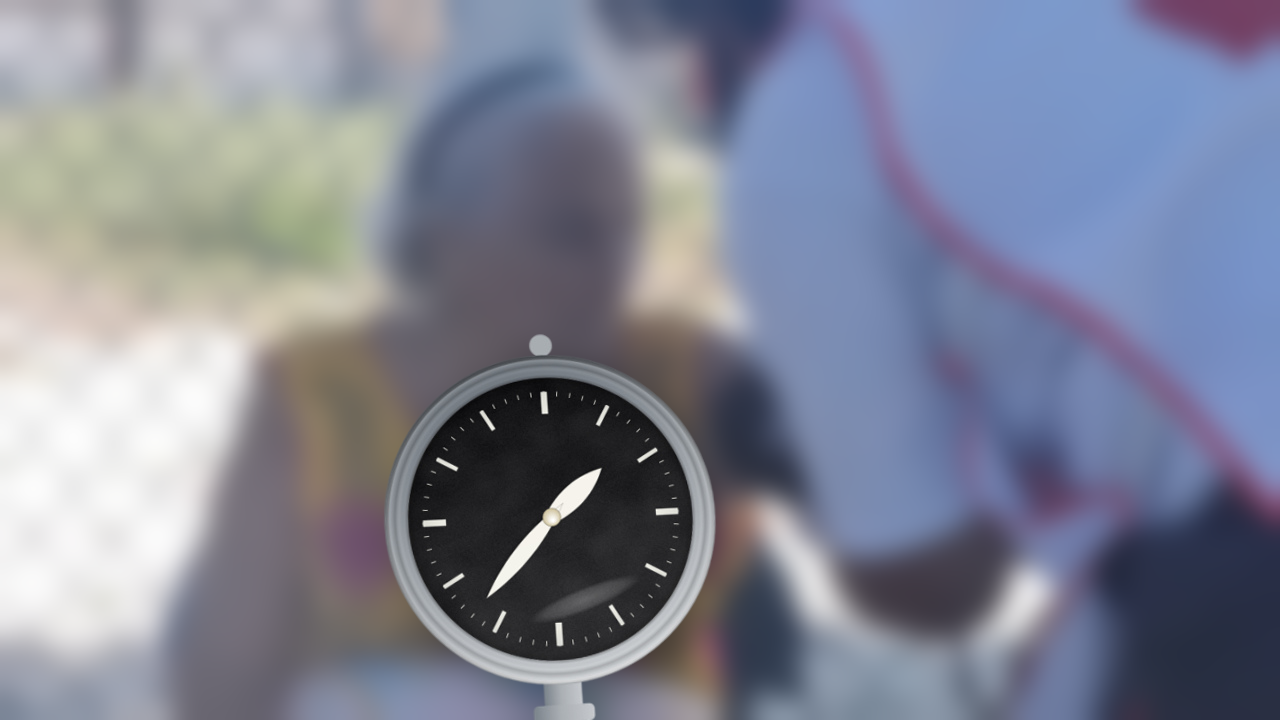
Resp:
1:37
